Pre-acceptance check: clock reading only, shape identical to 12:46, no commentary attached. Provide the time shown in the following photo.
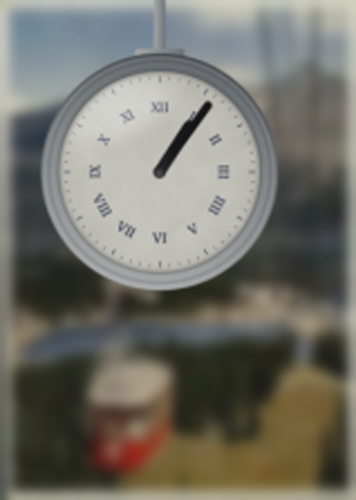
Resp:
1:06
